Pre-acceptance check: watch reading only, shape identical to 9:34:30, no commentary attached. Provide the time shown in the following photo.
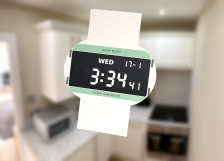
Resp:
3:34:41
